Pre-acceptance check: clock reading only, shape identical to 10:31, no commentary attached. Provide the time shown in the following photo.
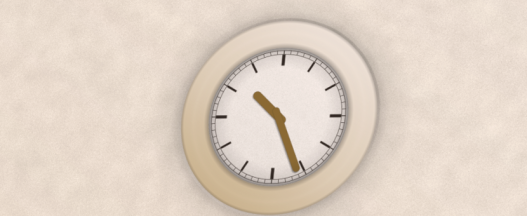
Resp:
10:26
